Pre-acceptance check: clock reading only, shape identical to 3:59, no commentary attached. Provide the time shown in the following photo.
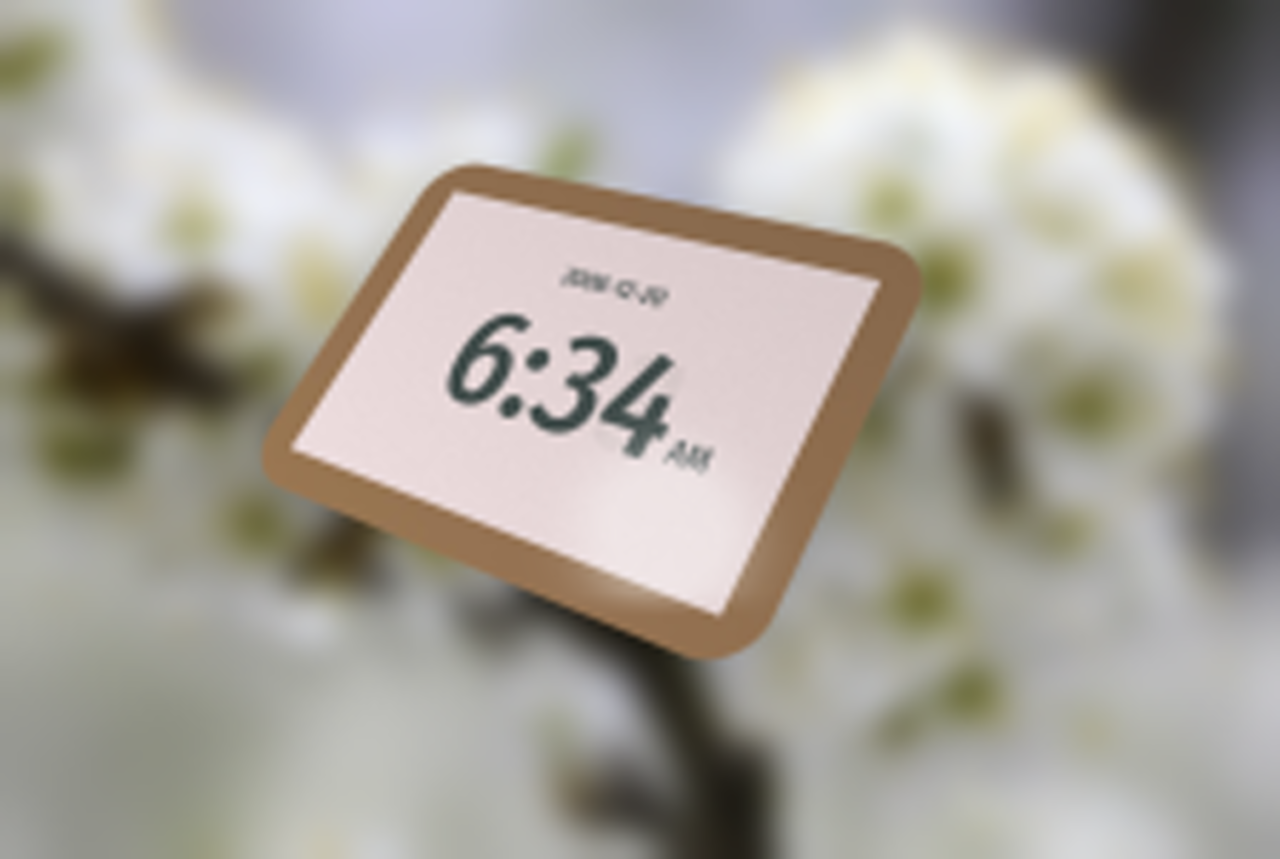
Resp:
6:34
